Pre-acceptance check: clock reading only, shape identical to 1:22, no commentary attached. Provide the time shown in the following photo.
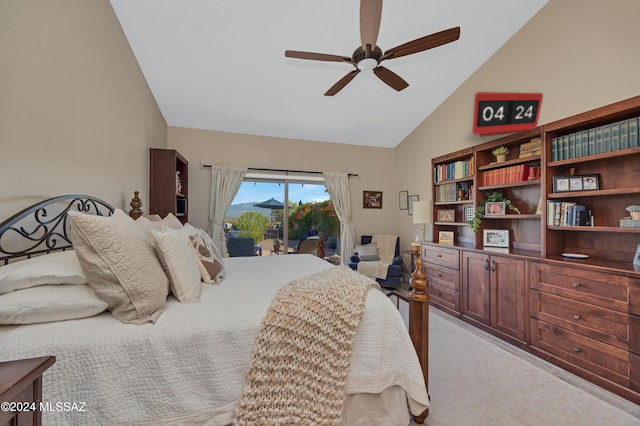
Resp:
4:24
